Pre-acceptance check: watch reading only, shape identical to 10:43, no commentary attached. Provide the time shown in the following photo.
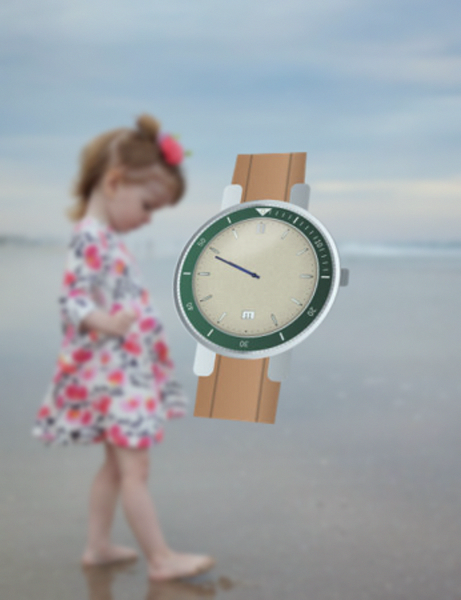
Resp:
9:49
